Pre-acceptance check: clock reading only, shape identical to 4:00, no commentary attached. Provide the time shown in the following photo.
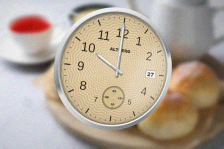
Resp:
10:00
